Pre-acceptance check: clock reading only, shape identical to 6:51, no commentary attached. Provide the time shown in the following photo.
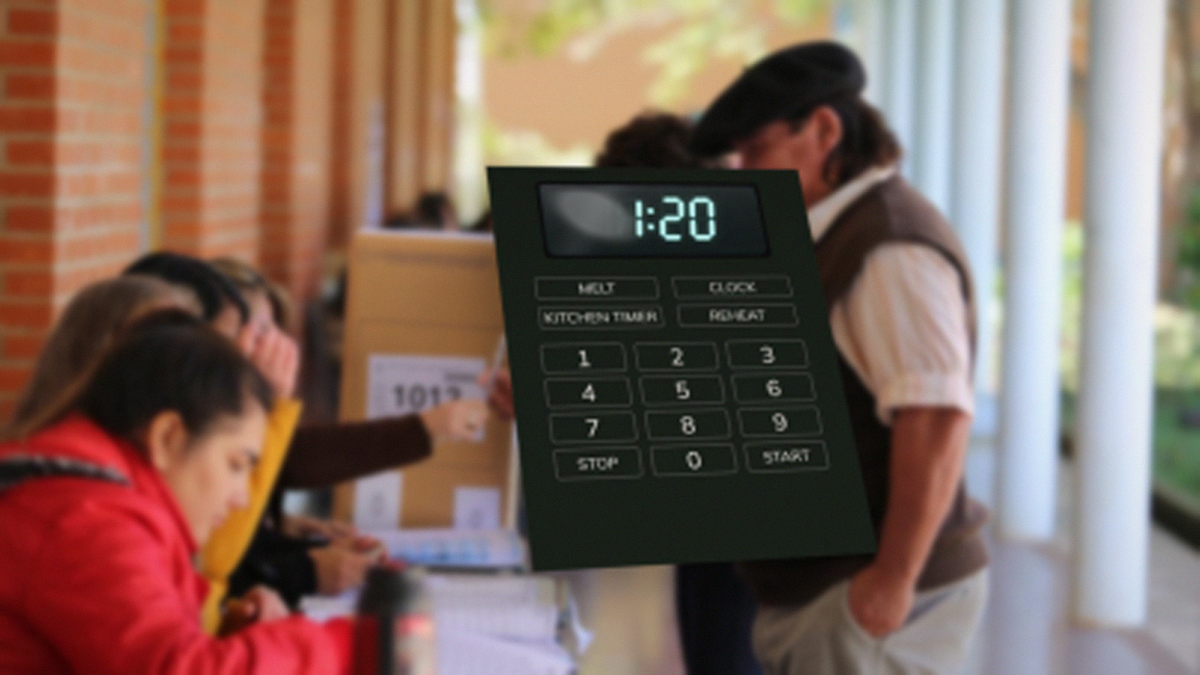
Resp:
1:20
